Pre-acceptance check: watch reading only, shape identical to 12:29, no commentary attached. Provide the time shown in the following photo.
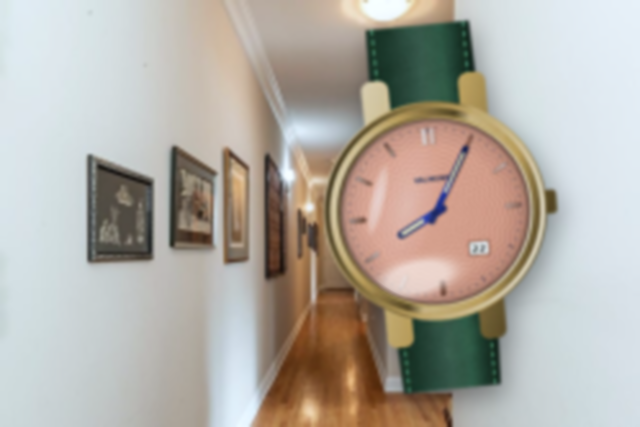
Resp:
8:05
